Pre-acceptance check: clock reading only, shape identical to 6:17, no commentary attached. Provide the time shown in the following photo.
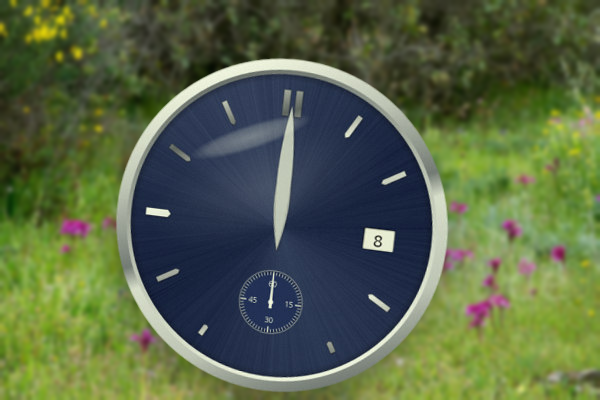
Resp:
12:00
